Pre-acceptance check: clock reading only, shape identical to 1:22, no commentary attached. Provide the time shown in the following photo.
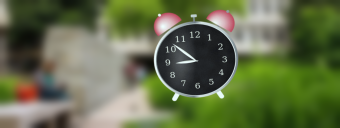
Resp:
8:52
